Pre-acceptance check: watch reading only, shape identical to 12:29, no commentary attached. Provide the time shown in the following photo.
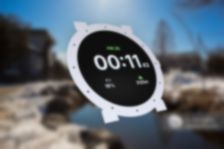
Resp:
0:11
